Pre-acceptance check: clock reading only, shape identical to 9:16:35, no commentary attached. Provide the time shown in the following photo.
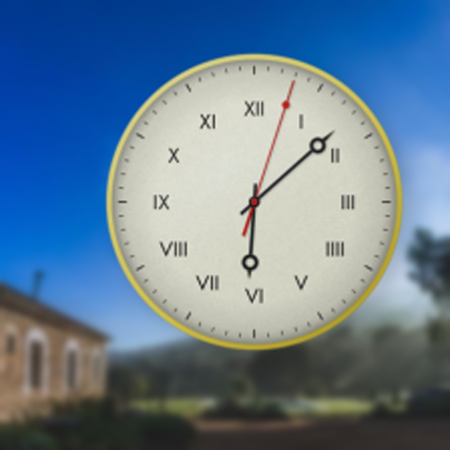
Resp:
6:08:03
